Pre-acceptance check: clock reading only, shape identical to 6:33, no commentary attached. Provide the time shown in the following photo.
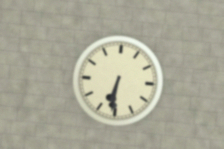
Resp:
6:31
